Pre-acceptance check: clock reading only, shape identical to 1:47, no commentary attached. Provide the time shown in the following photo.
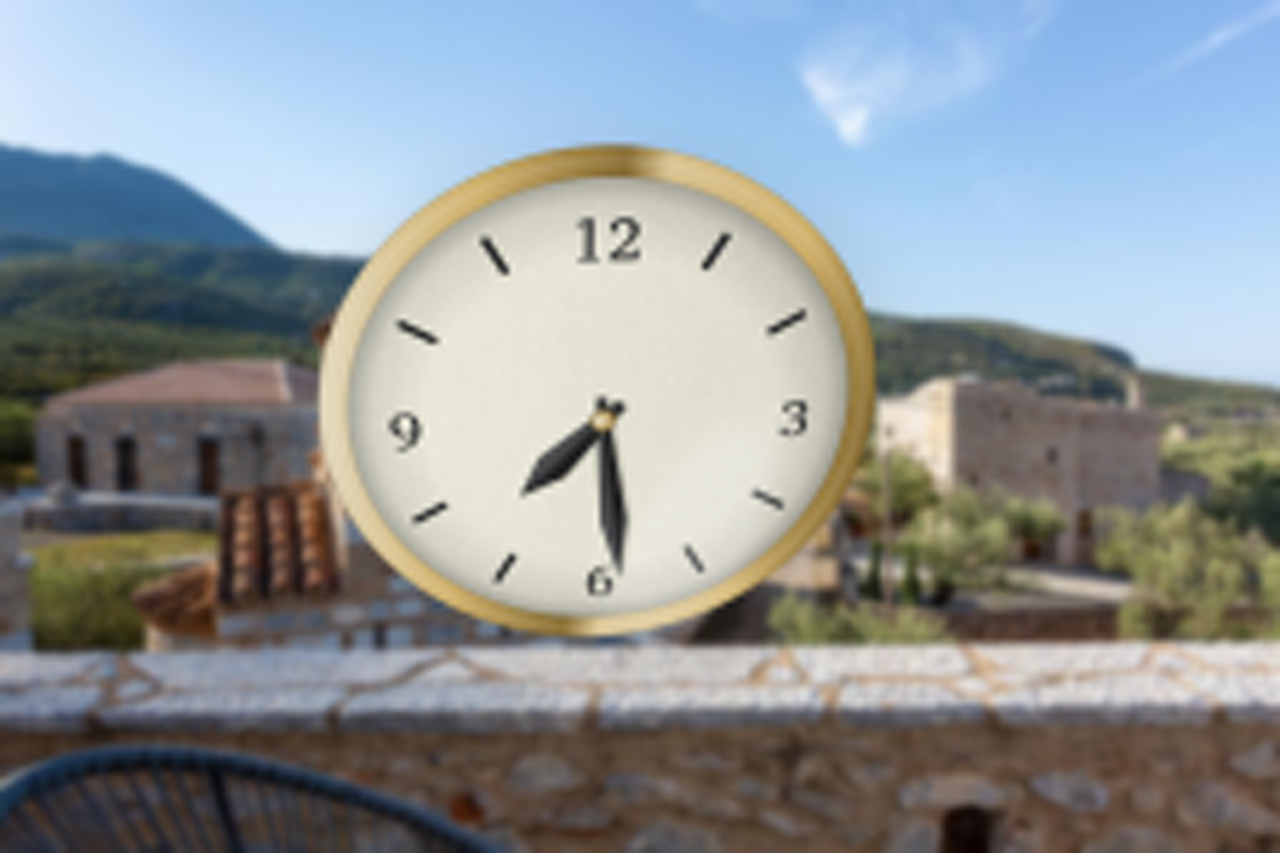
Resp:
7:29
